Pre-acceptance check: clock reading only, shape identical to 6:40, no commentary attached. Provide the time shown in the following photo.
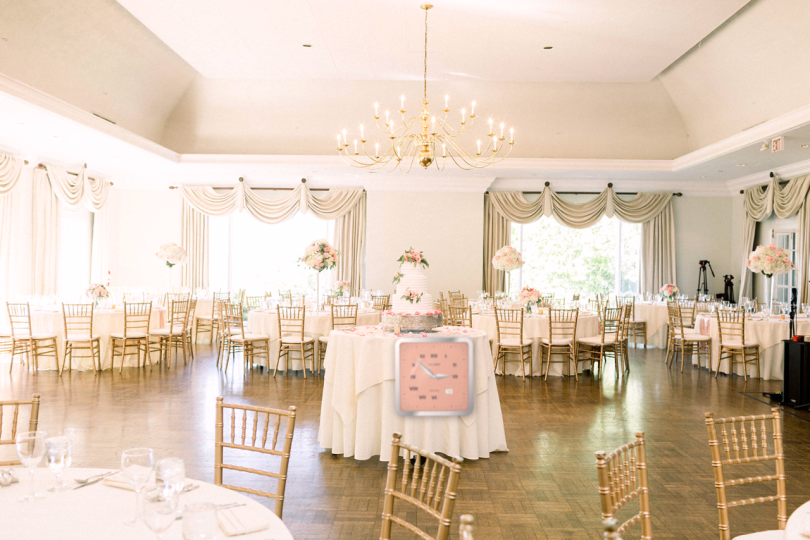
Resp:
2:52
